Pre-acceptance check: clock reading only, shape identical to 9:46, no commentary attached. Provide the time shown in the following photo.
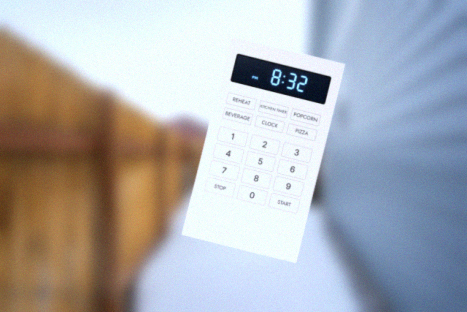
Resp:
8:32
